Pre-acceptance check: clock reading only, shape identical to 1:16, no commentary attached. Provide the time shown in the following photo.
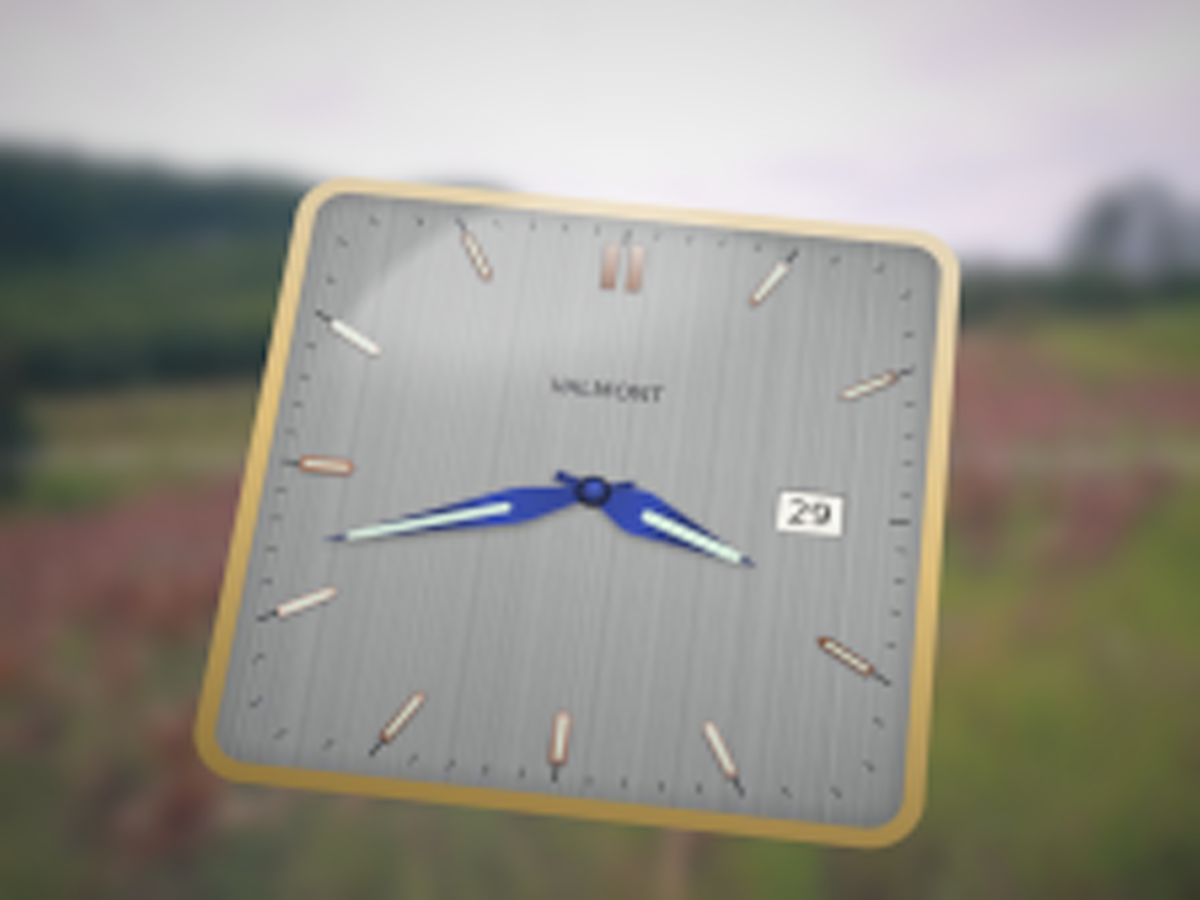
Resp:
3:42
